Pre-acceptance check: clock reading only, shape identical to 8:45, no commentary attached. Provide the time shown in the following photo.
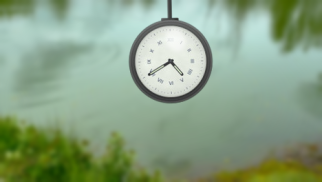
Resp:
4:40
